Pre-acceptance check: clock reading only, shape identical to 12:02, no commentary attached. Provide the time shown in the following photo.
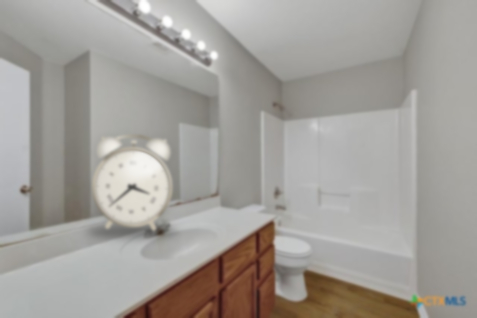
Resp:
3:38
